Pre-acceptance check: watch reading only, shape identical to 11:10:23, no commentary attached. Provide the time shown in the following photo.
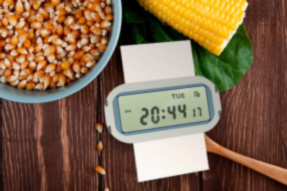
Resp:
20:44:17
